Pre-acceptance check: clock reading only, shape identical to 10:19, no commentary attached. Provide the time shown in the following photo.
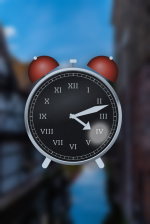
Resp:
4:12
